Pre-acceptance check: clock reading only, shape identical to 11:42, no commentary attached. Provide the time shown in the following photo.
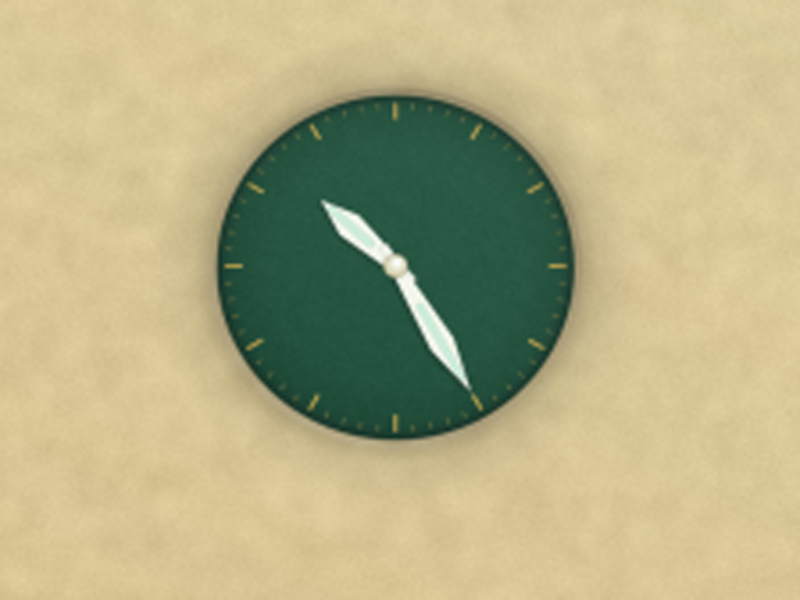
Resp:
10:25
